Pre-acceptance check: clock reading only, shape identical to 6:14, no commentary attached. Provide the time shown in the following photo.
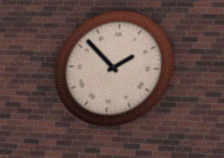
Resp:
1:52
